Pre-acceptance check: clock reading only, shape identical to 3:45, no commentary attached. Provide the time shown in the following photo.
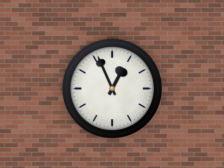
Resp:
12:56
